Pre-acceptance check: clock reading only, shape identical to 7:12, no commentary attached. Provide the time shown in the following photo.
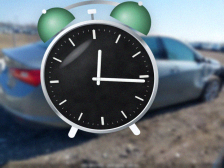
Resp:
12:16
